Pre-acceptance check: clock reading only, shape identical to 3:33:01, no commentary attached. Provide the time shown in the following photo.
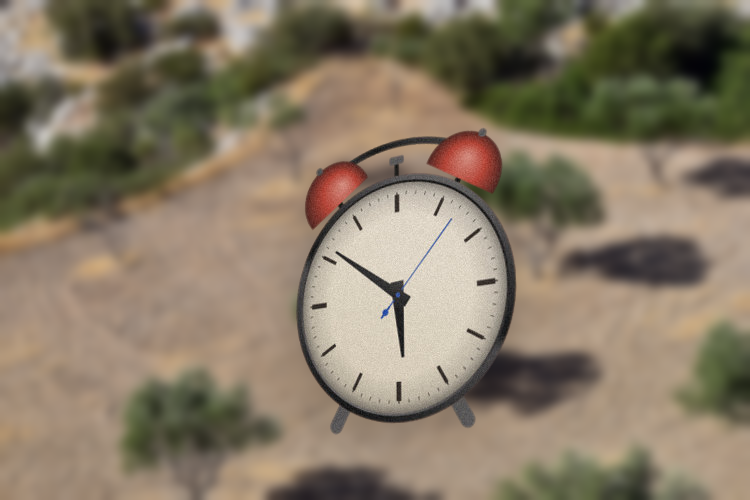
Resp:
5:51:07
